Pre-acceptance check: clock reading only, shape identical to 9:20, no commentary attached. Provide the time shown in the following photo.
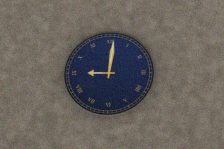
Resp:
9:01
